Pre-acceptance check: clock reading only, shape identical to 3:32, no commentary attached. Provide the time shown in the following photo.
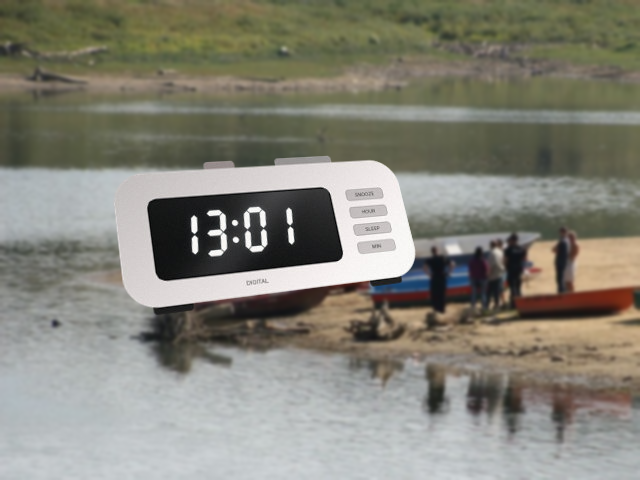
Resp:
13:01
